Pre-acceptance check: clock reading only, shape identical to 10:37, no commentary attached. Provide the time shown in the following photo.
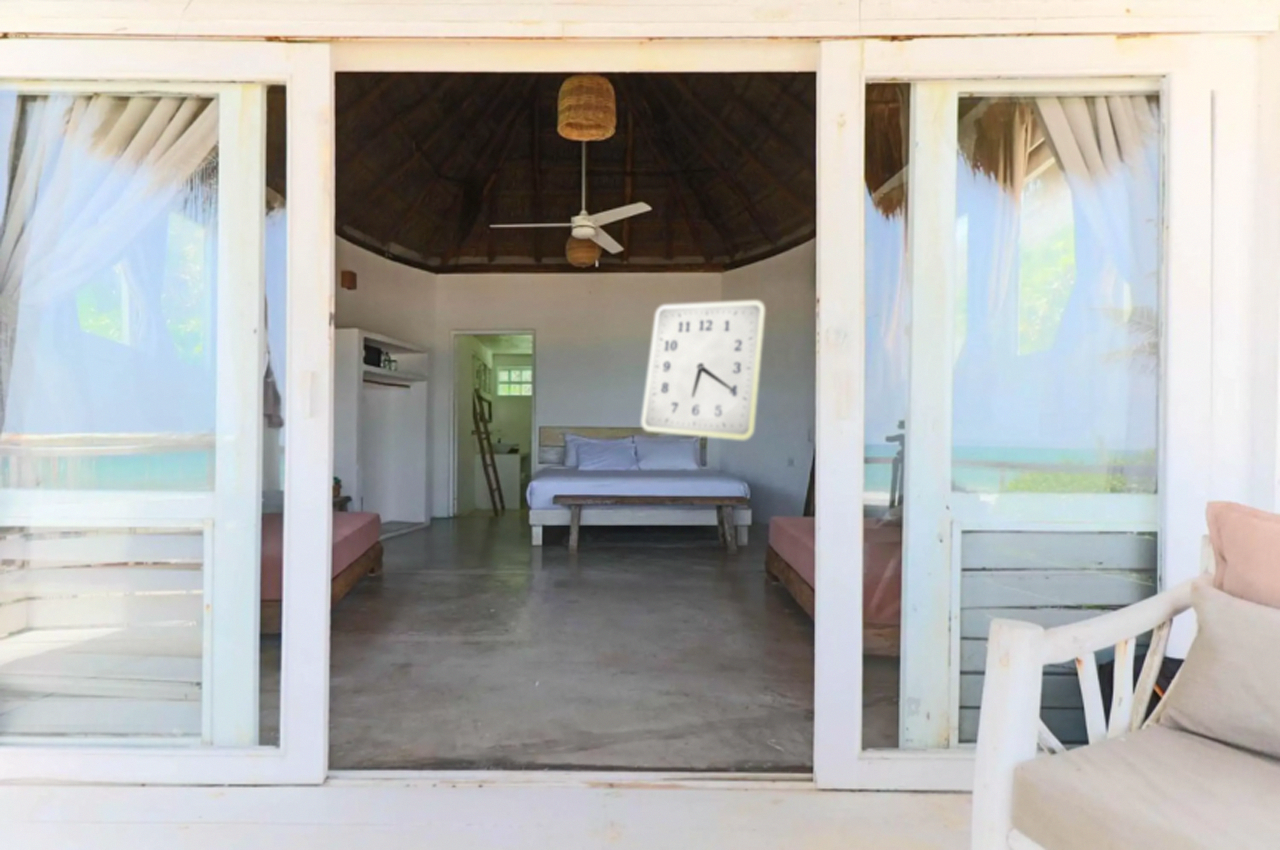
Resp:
6:20
